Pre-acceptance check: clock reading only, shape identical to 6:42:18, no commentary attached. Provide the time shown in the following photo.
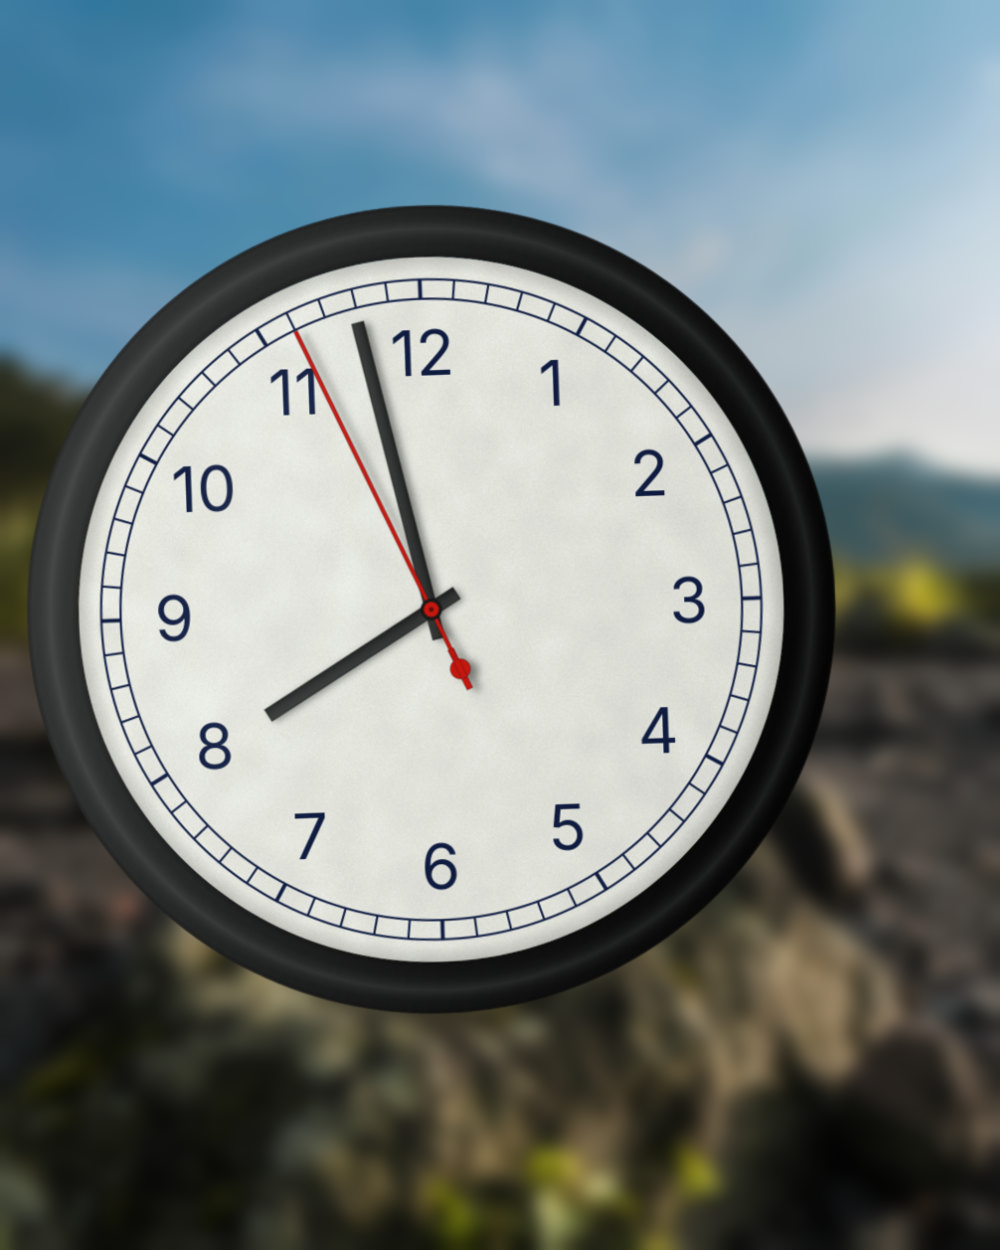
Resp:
7:57:56
